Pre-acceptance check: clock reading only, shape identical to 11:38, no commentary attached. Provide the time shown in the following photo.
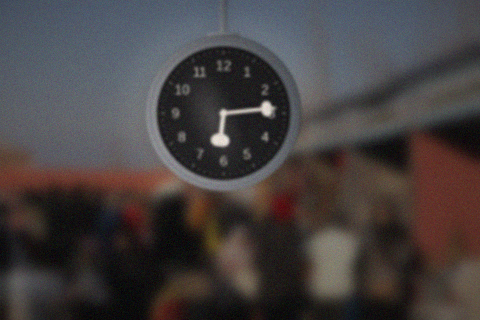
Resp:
6:14
